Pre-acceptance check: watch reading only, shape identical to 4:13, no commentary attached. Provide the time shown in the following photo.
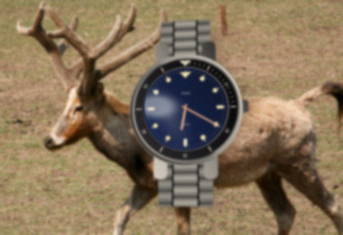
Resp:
6:20
